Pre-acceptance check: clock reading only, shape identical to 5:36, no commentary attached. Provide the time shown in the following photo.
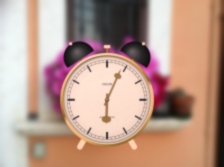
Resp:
6:04
